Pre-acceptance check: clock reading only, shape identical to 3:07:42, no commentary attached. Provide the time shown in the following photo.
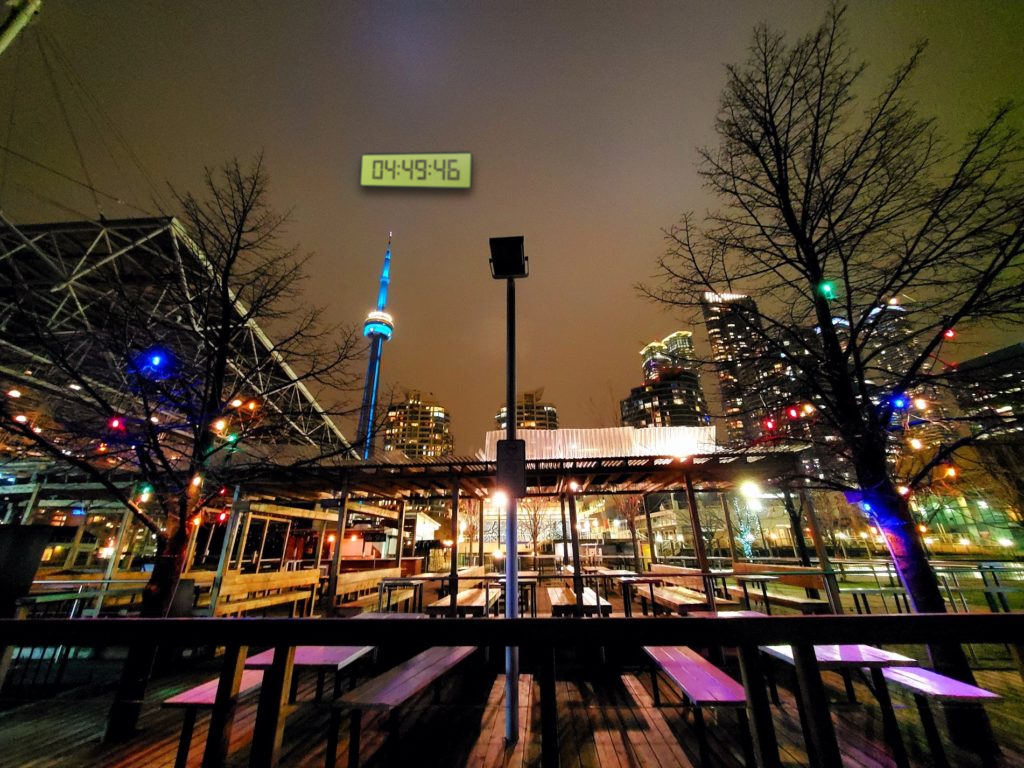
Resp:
4:49:46
